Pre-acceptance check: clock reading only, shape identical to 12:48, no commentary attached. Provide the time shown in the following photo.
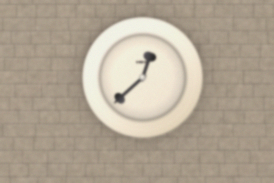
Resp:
12:38
